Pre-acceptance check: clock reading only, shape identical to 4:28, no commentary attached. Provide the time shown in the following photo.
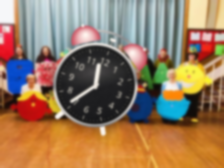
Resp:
11:36
